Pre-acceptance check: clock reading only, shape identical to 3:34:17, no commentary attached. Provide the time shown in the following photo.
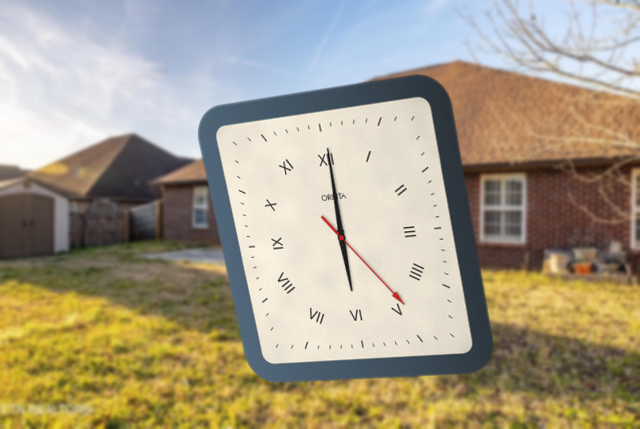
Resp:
6:00:24
